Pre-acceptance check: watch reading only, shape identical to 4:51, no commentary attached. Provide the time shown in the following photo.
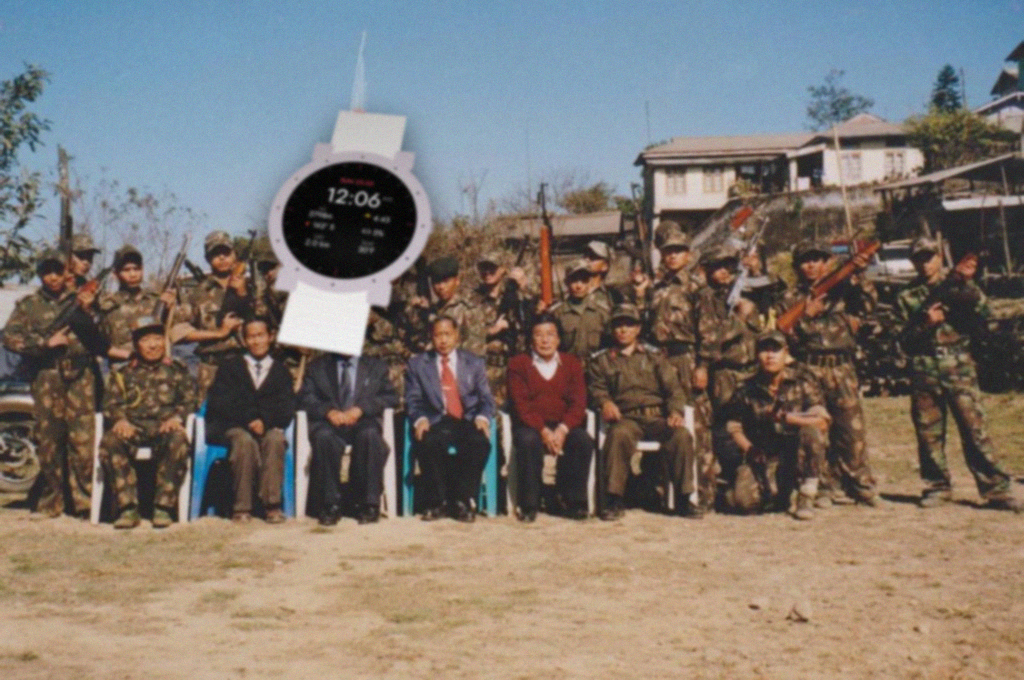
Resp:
12:06
